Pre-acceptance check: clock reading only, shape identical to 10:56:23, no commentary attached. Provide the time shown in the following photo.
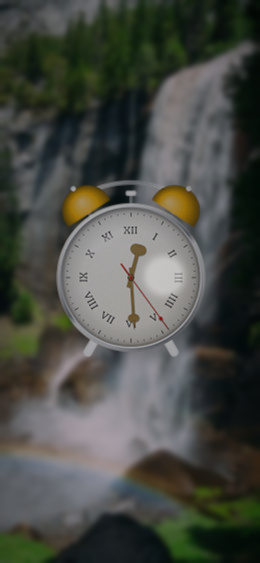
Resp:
12:29:24
